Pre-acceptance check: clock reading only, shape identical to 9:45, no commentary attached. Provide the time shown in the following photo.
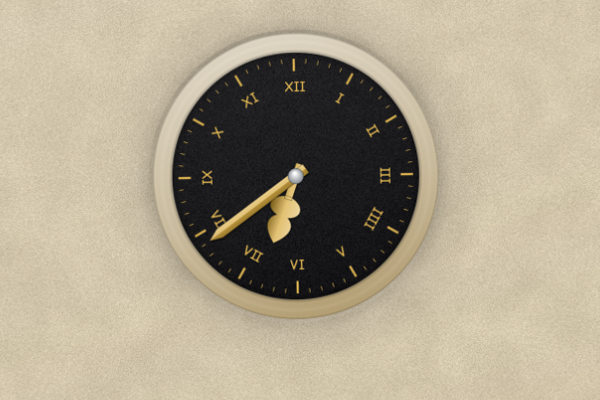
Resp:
6:39
